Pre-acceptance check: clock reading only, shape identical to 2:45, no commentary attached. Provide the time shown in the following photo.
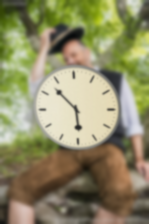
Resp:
5:53
